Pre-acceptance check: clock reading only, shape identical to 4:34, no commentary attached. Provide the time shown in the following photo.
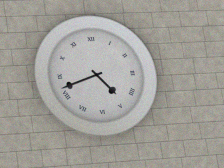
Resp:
4:42
